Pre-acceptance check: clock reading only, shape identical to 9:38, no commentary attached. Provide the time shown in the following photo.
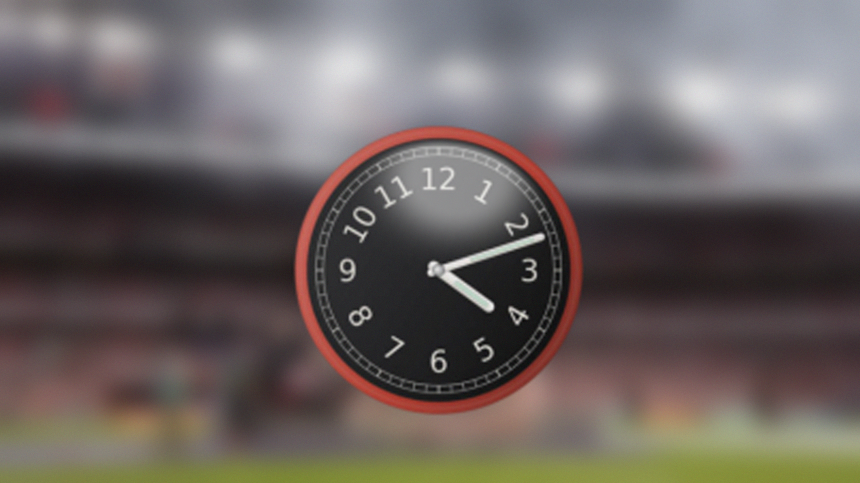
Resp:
4:12
